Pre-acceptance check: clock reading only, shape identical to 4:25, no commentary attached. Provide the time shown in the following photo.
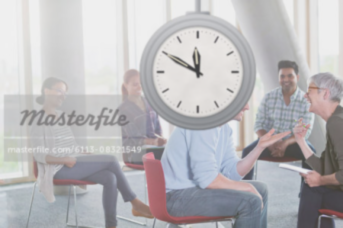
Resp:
11:50
